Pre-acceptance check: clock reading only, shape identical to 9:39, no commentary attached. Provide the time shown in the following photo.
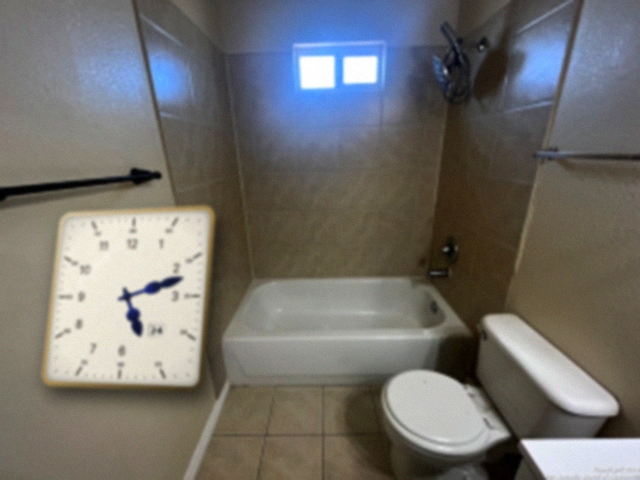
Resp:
5:12
